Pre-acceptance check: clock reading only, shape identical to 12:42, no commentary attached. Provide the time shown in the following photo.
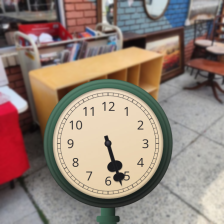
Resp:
5:27
